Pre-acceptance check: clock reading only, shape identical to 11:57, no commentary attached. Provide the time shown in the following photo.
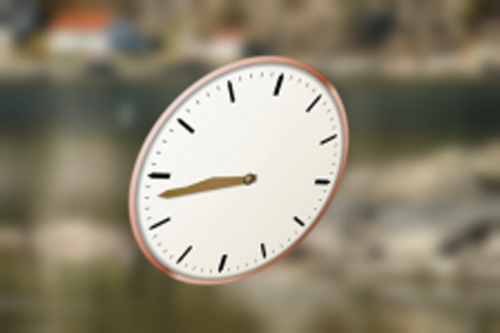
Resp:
8:43
